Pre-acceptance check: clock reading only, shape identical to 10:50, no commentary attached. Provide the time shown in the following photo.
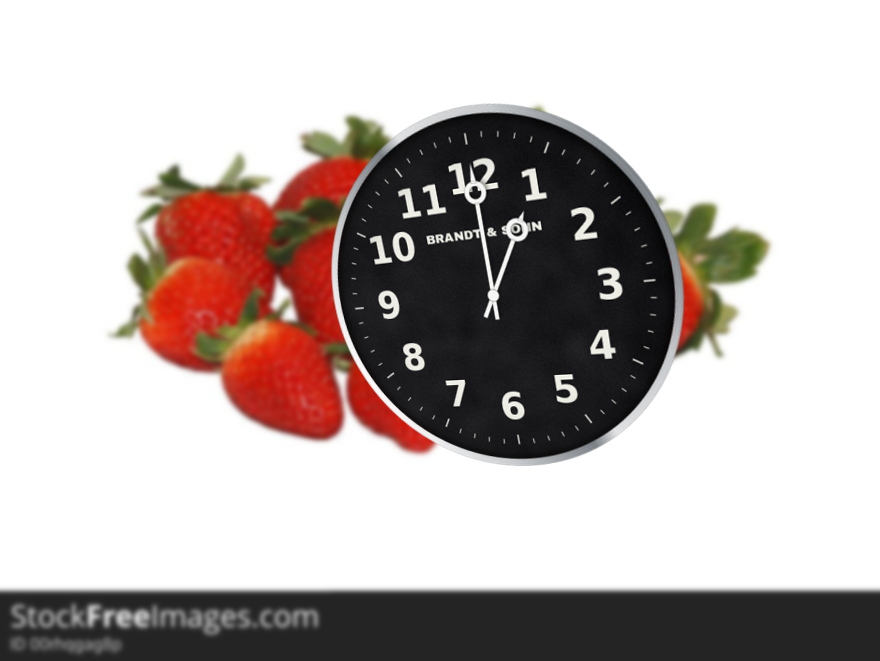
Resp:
1:00
